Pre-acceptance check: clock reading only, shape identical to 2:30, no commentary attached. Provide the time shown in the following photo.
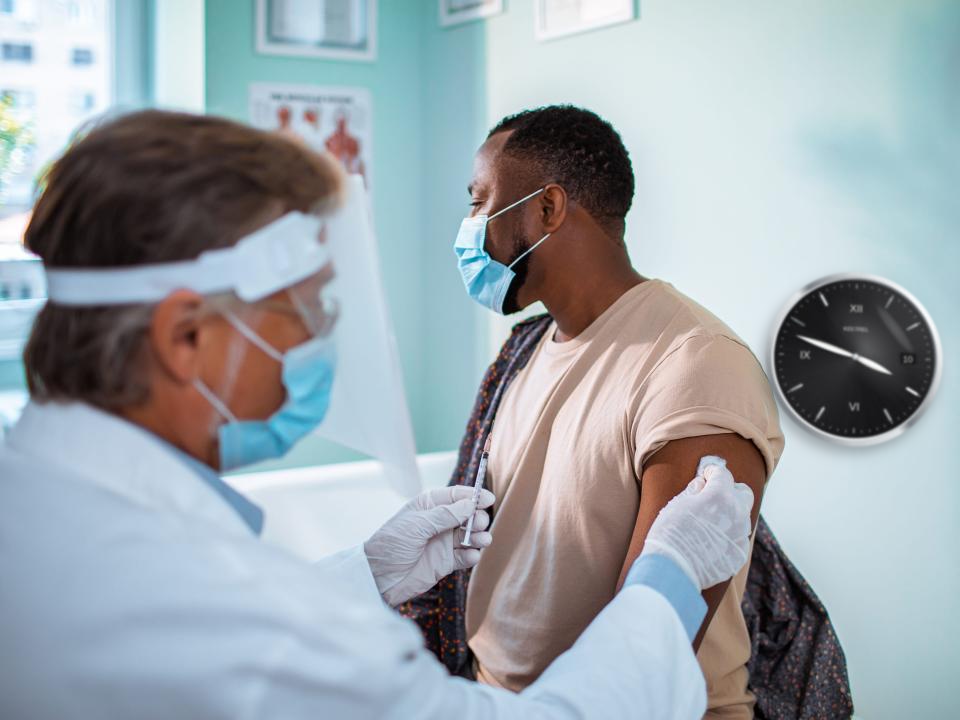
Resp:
3:48
